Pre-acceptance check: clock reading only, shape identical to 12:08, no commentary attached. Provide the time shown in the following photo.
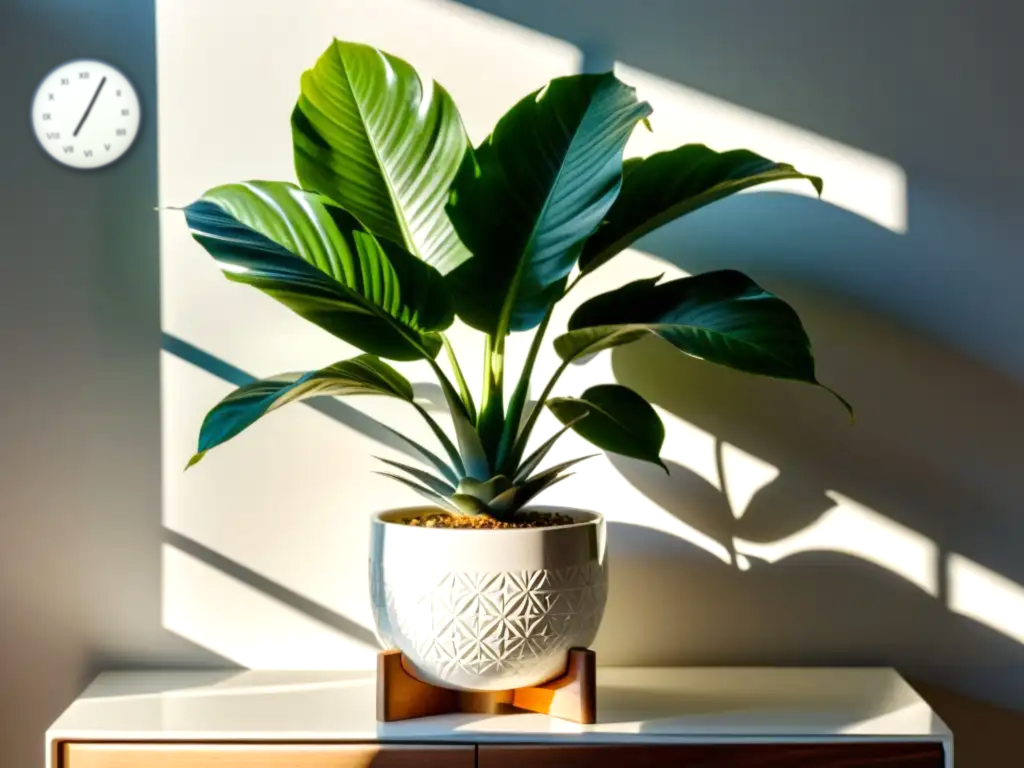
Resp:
7:05
